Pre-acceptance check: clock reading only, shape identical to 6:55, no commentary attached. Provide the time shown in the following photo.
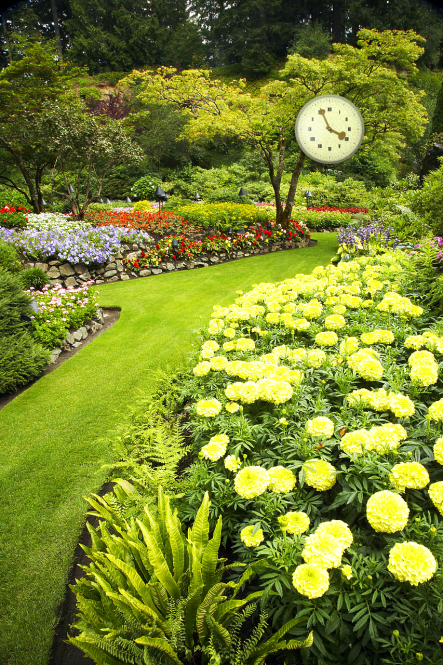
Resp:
3:56
